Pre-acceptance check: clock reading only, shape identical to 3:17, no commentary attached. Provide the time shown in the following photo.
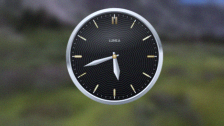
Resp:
5:42
